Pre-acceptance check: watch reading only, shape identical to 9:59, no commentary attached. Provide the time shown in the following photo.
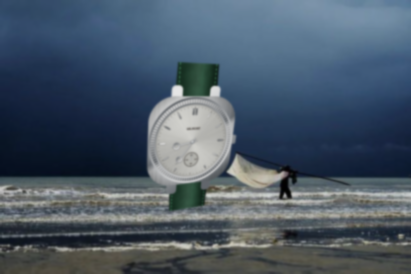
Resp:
8:36
